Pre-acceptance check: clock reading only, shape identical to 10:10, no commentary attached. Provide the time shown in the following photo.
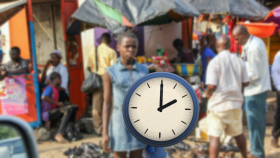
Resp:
2:00
